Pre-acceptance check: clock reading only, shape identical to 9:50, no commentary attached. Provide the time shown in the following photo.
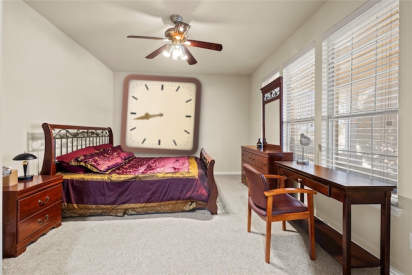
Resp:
8:43
